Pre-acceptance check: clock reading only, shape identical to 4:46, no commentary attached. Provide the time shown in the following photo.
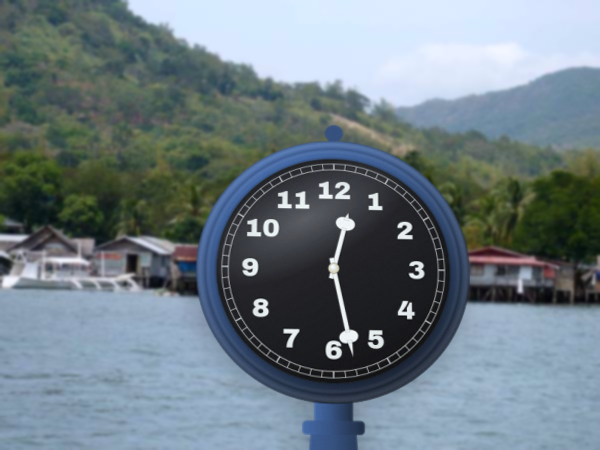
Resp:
12:28
